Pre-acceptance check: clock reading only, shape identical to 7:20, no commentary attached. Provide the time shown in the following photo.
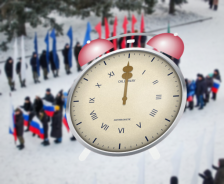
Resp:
12:00
